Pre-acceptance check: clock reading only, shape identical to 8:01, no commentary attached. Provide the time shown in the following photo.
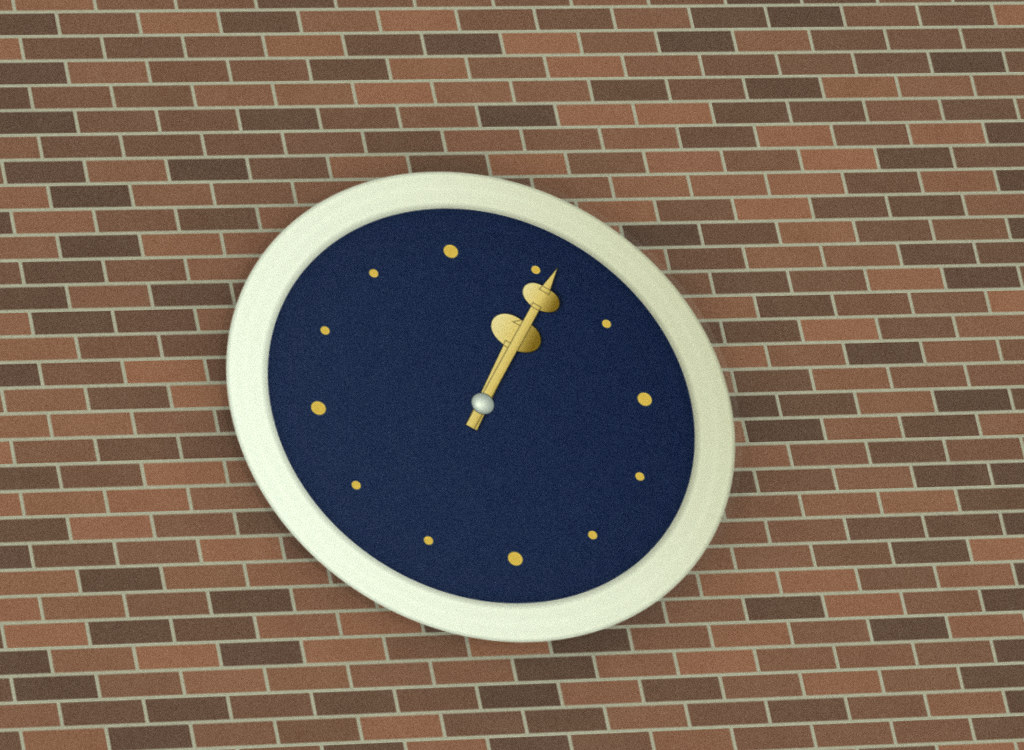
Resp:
1:06
